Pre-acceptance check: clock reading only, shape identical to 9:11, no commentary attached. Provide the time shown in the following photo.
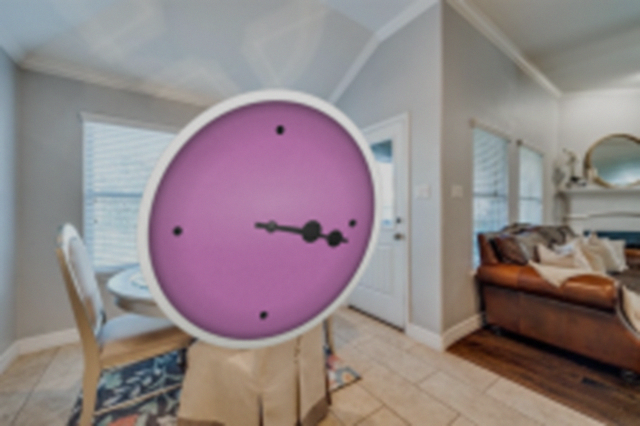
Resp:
3:17
